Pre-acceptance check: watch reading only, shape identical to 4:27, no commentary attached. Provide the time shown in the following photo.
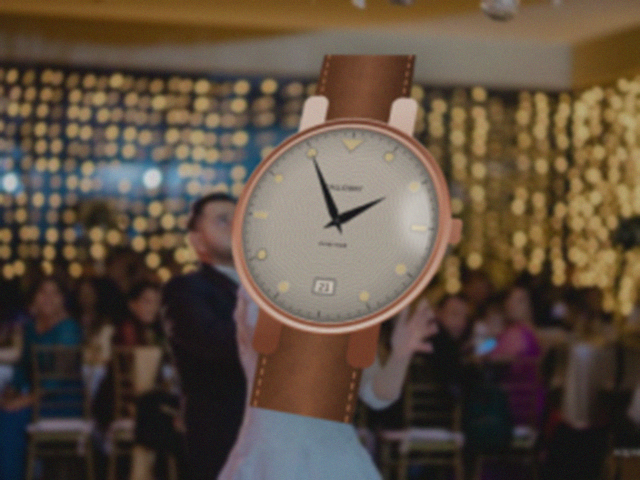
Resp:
1:55
